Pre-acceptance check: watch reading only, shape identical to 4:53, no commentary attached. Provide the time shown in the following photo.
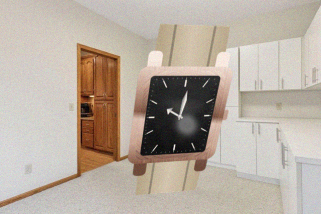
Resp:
10:01
